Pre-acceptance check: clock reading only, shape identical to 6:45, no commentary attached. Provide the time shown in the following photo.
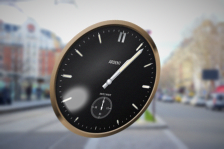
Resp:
1:06
